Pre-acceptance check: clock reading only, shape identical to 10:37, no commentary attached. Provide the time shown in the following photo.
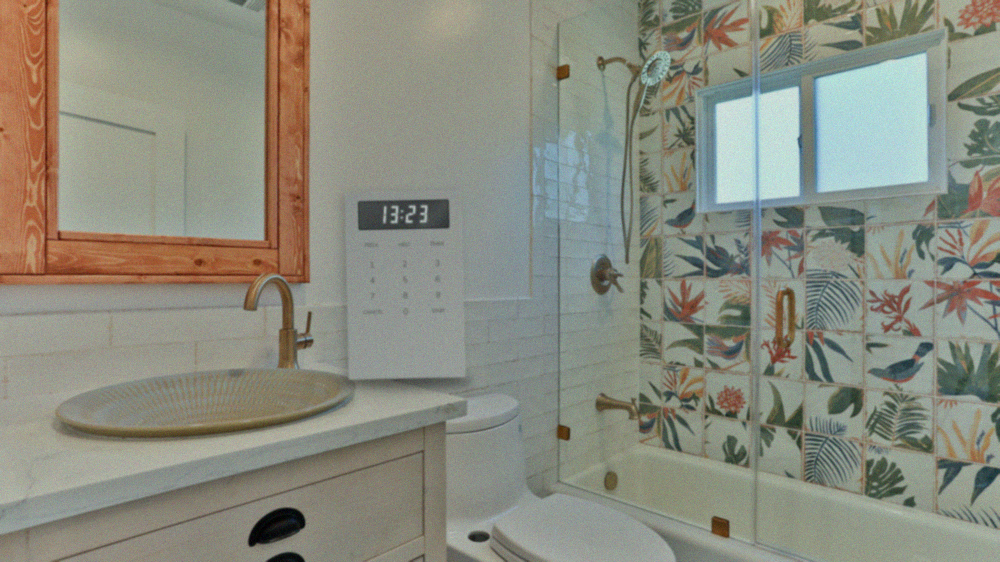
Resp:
13:23
